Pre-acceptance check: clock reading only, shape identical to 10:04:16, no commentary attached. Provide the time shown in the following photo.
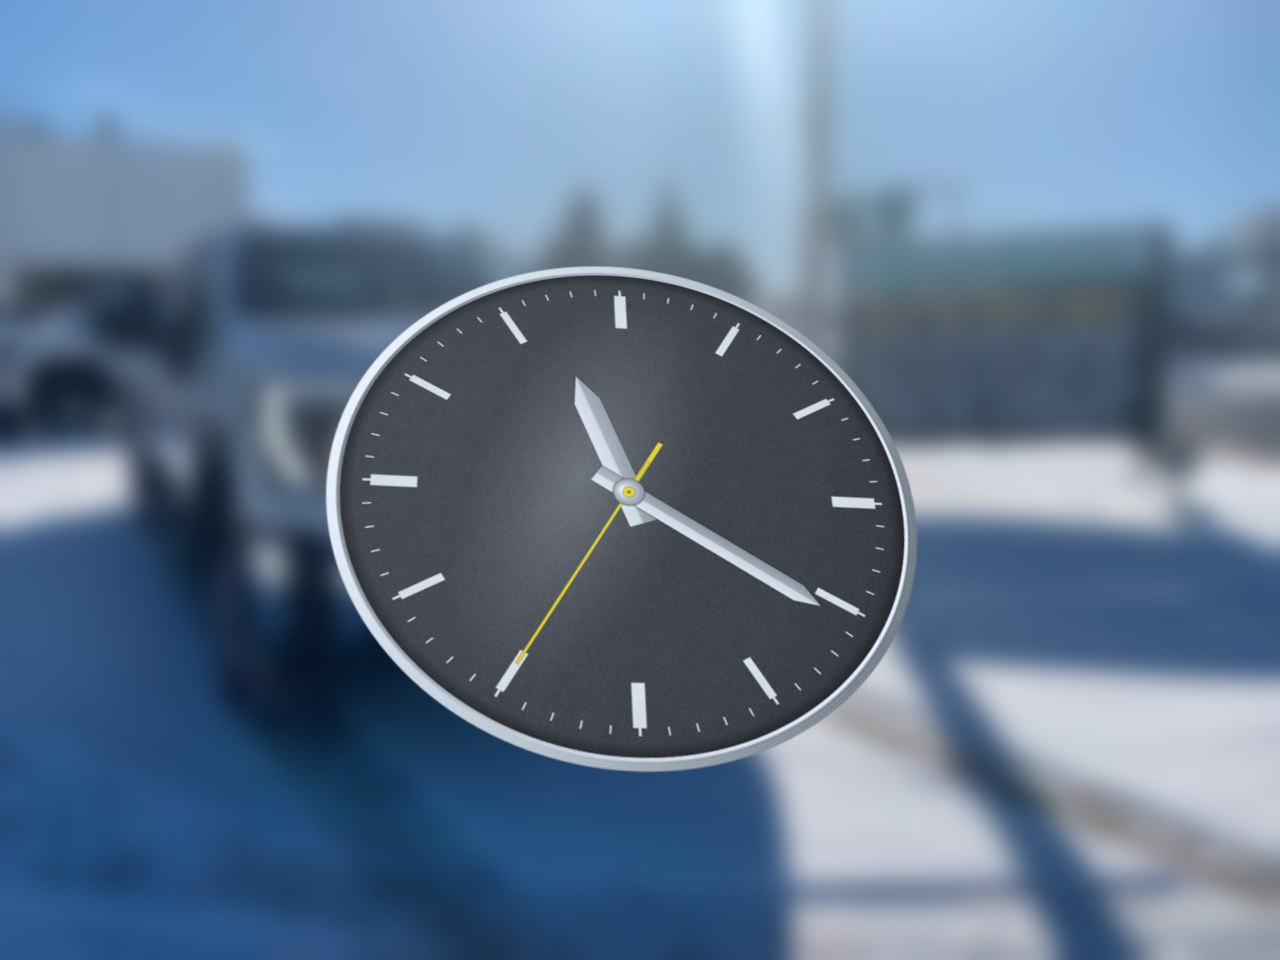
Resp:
11:20:35
